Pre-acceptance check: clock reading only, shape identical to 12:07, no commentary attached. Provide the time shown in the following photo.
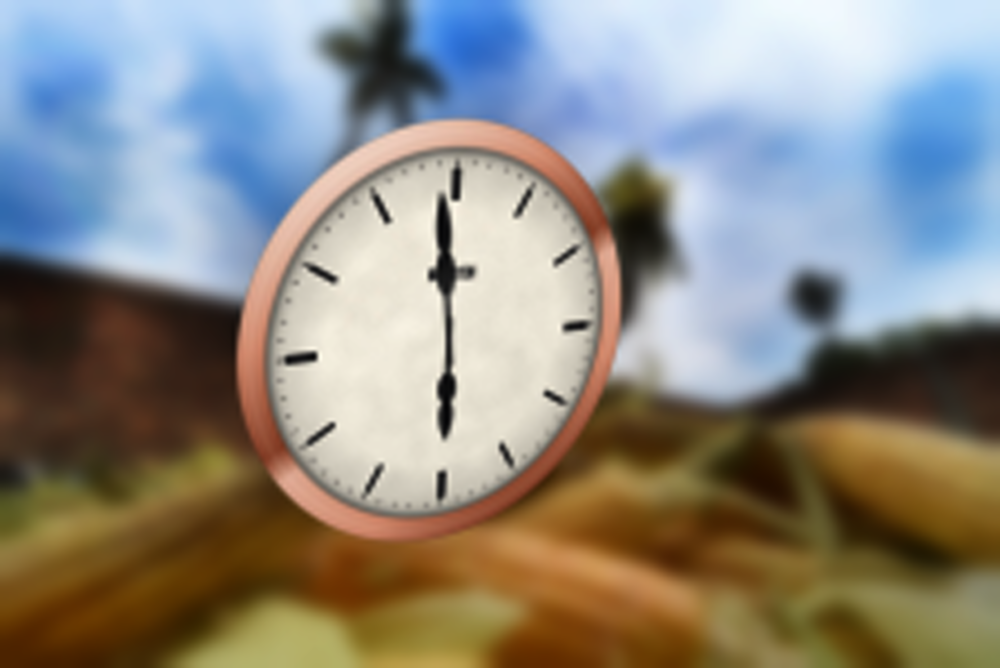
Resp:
5:59
